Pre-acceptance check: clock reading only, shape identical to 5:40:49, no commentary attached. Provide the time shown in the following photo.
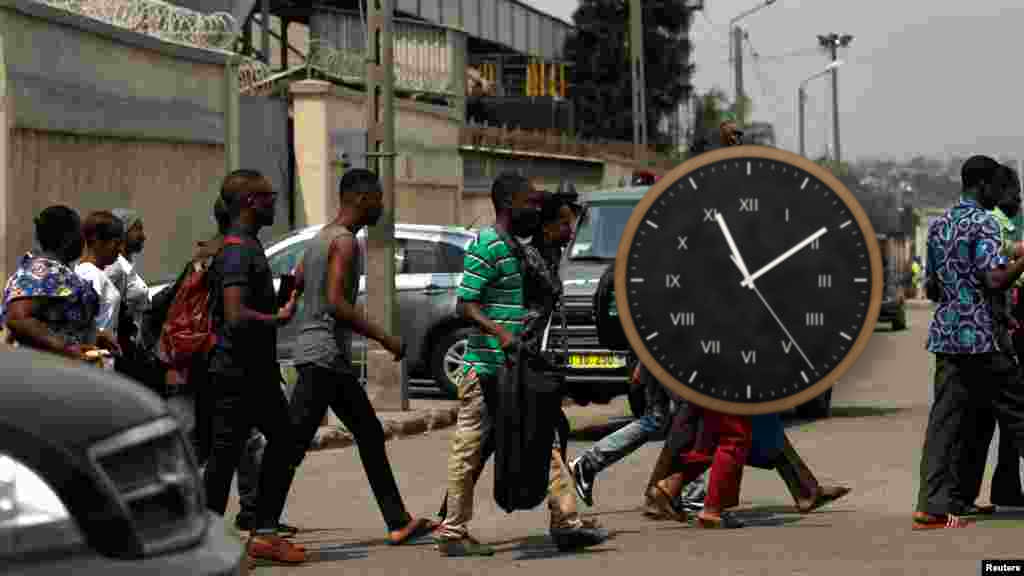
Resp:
11:09:24
